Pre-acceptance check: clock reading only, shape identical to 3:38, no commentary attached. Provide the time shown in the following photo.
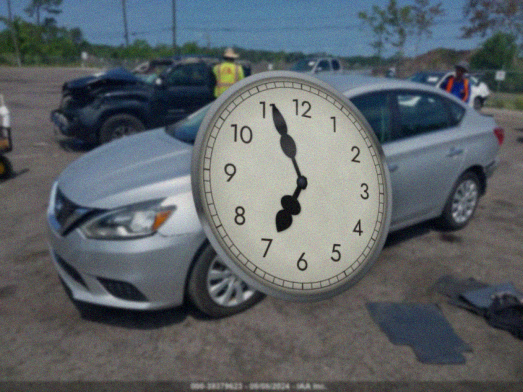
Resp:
6:56
